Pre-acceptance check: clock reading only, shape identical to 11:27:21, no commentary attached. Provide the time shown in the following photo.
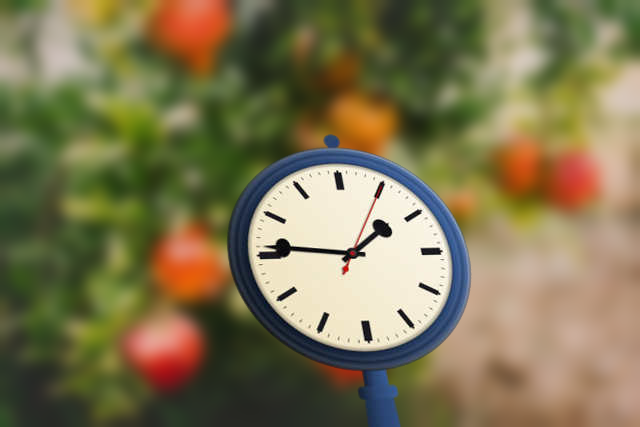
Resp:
1:46:05
